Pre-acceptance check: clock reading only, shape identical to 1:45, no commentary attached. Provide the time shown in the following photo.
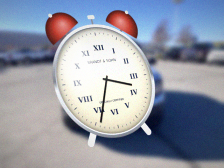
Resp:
3:34
